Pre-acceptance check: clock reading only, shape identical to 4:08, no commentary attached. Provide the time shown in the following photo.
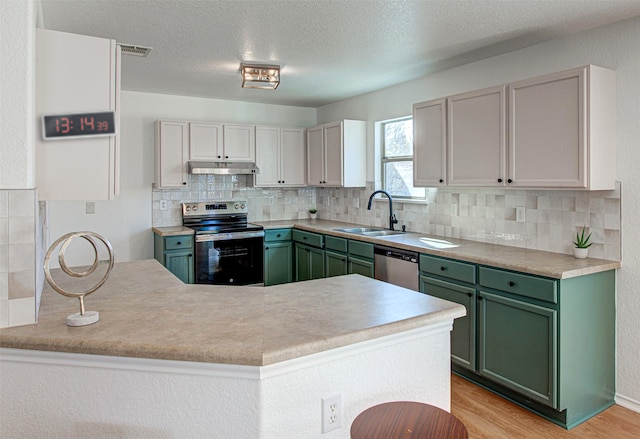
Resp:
13:14
